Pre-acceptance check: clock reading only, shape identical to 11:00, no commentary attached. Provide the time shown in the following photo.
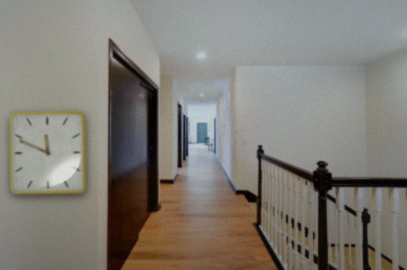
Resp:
11:49
